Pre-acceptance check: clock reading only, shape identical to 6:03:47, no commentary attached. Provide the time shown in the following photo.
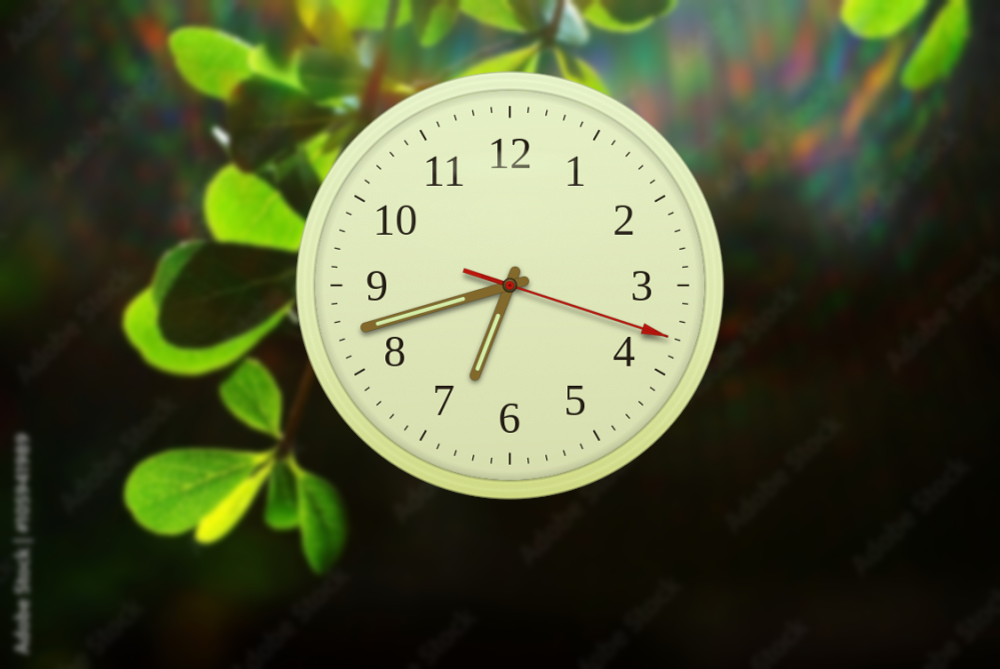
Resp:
6:42:18
